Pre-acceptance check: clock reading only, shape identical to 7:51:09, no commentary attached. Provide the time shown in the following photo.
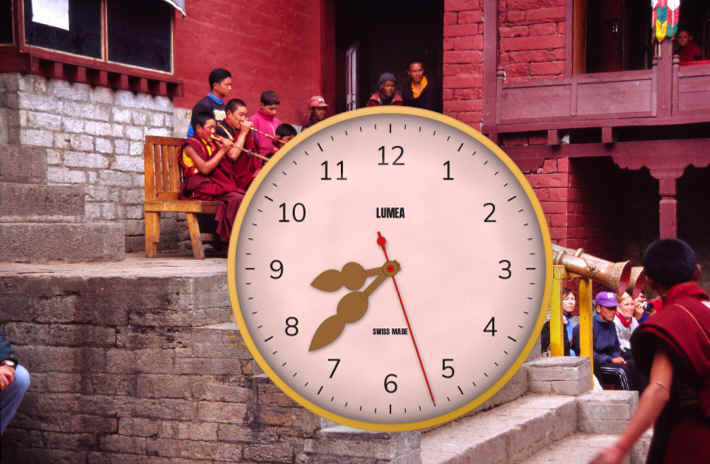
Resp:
8:37:27
